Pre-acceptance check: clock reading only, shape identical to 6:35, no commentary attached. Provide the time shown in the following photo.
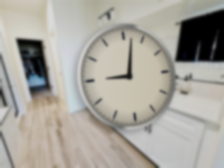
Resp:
9:02
